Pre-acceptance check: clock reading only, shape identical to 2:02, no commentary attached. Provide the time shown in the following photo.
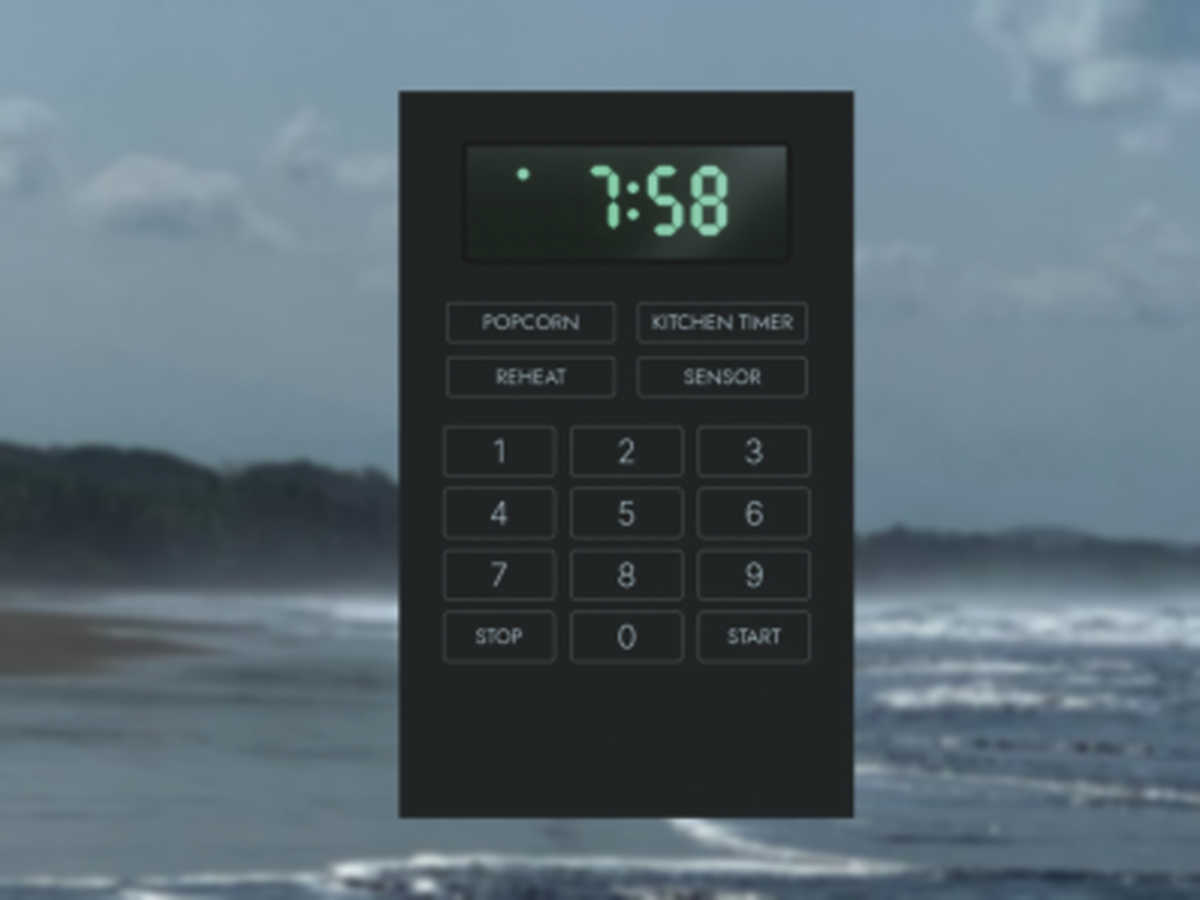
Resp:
7:58
